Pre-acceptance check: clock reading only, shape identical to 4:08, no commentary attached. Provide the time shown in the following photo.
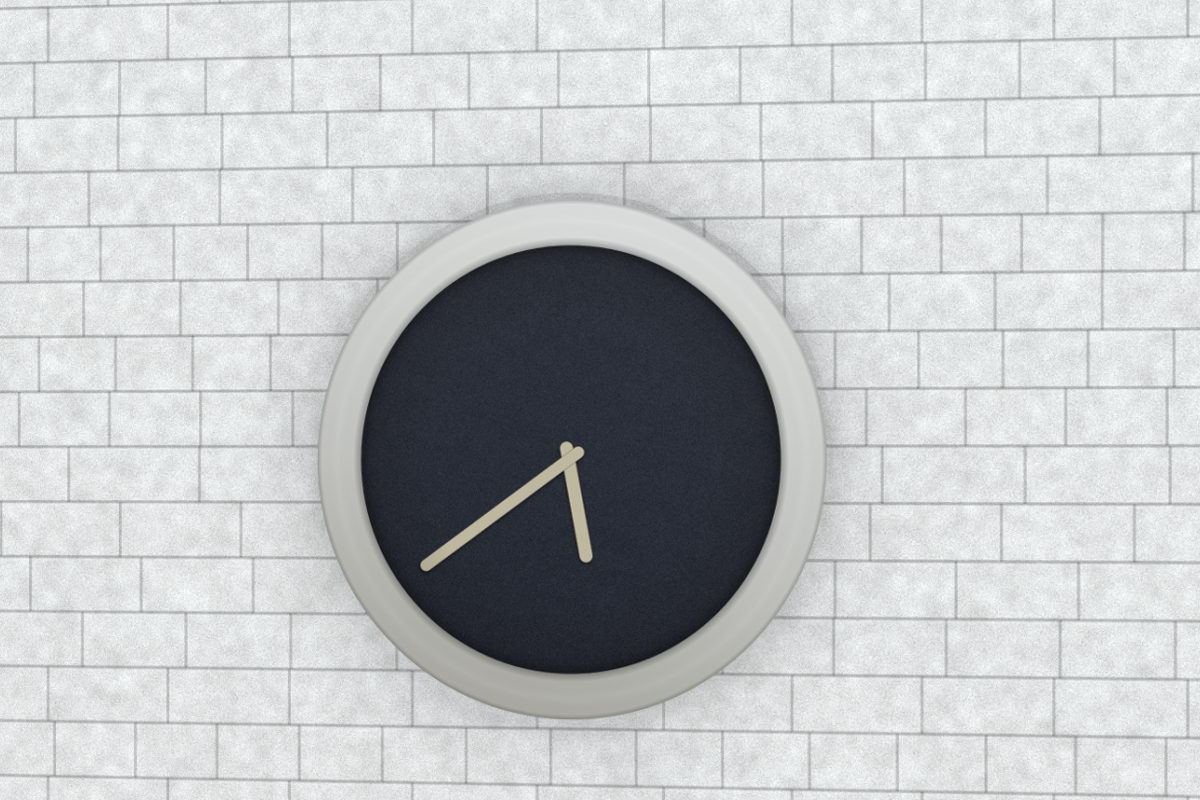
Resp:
5:39
